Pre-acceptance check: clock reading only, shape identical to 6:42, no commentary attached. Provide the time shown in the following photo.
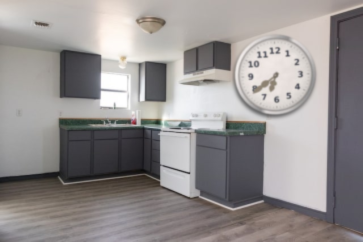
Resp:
6:39
